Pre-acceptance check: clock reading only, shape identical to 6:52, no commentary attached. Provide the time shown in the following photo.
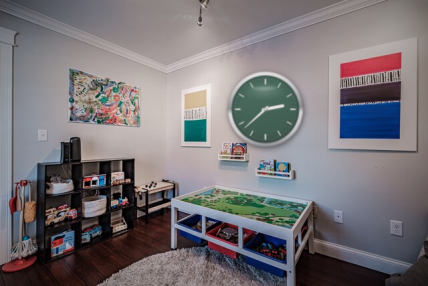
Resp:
2:38
